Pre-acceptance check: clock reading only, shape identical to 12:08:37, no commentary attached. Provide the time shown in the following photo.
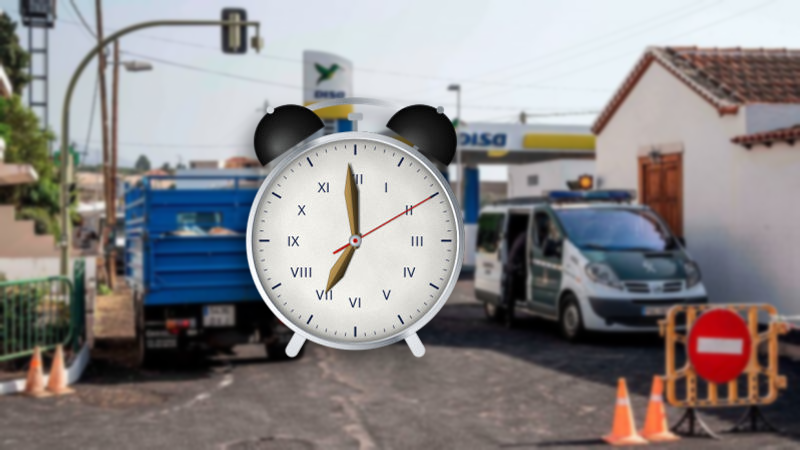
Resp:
6:59:10
